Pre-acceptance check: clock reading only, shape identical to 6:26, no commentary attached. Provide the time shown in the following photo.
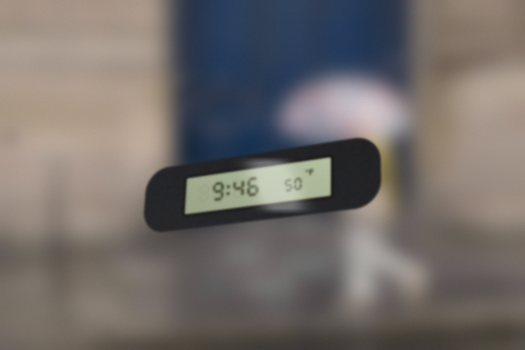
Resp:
9:46
